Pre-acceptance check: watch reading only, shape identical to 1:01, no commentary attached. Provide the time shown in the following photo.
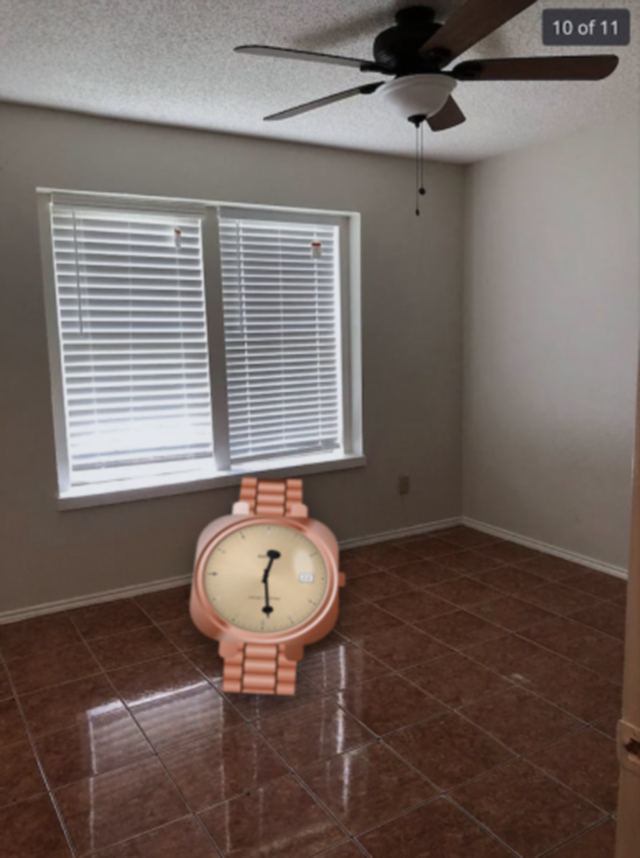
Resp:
12:29
